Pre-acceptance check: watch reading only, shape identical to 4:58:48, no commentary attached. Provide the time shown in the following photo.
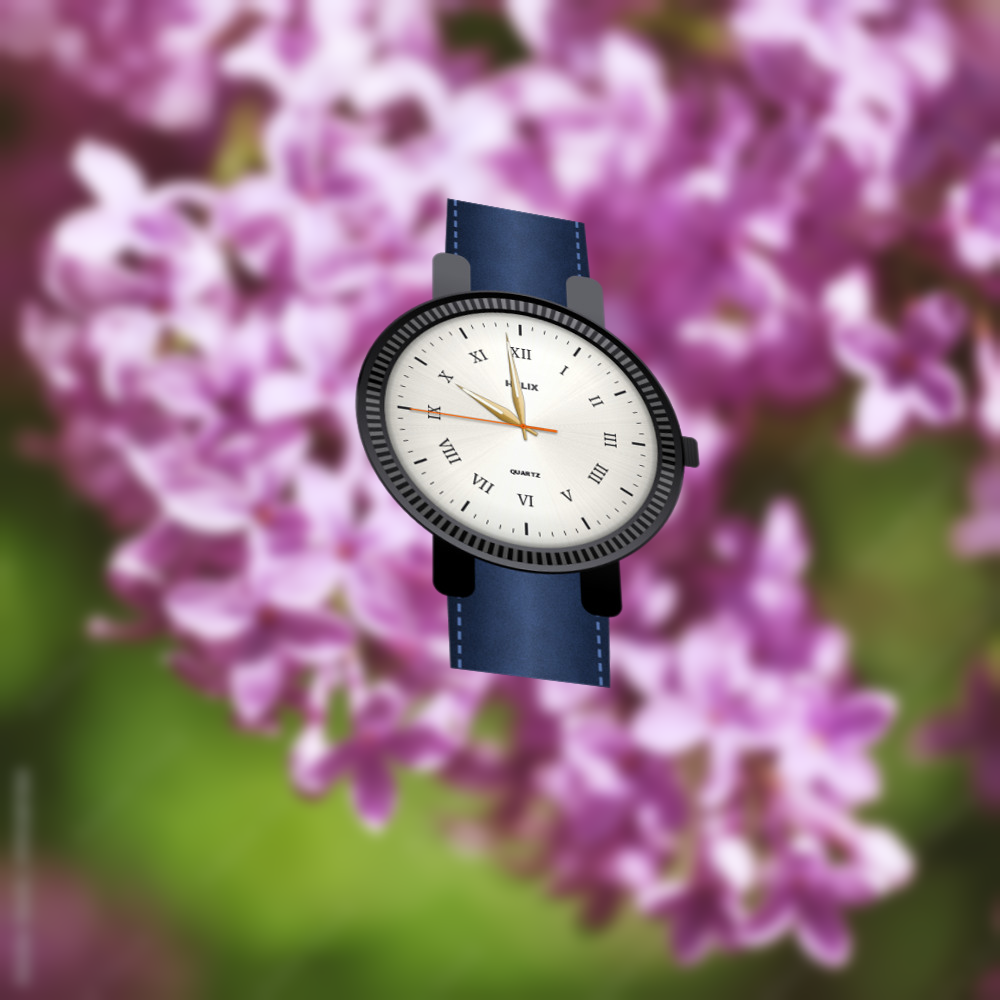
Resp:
9:58:45
